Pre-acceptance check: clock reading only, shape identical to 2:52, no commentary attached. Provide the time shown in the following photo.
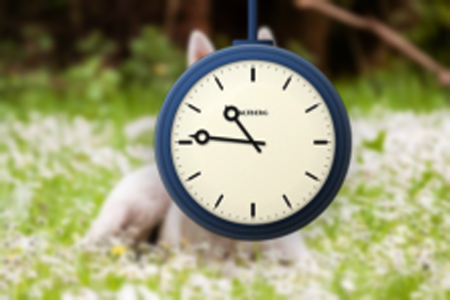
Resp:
10:46
